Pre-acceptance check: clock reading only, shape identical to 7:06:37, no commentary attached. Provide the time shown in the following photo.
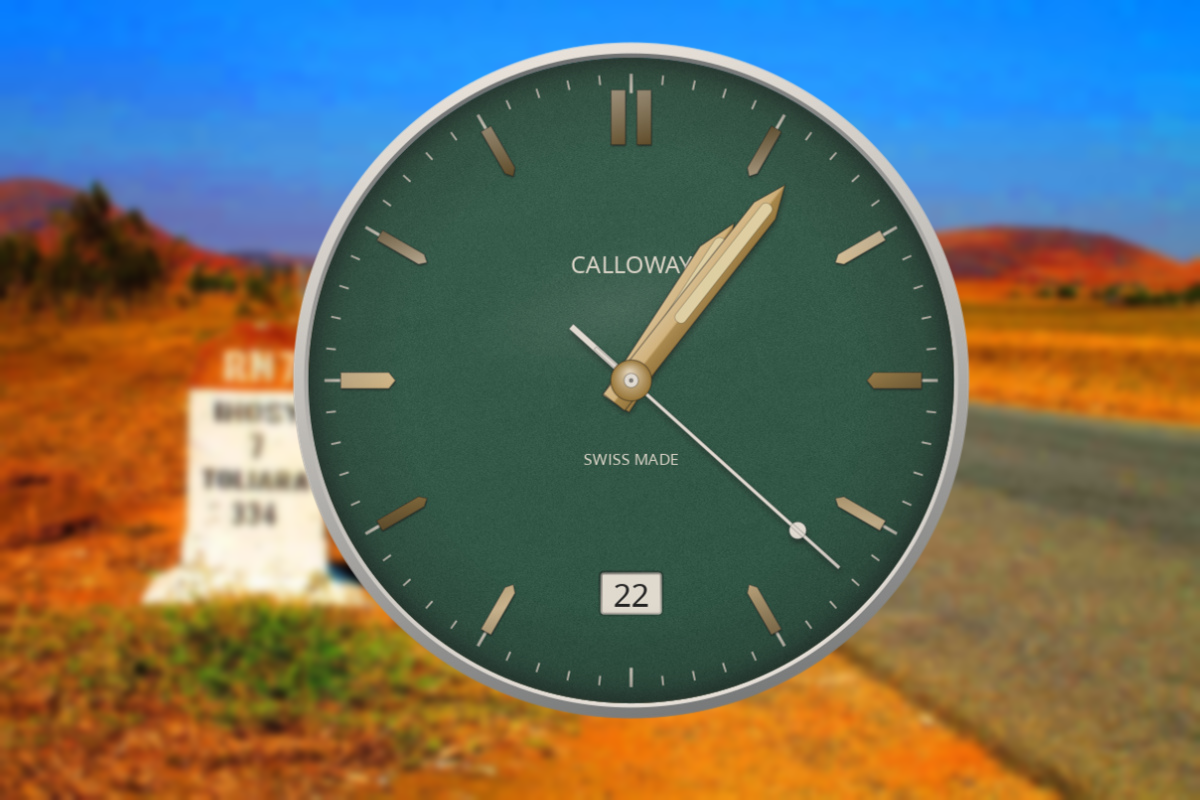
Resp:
1:06:22
